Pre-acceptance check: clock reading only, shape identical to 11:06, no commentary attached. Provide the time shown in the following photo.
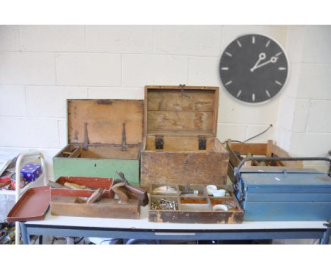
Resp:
1:11
